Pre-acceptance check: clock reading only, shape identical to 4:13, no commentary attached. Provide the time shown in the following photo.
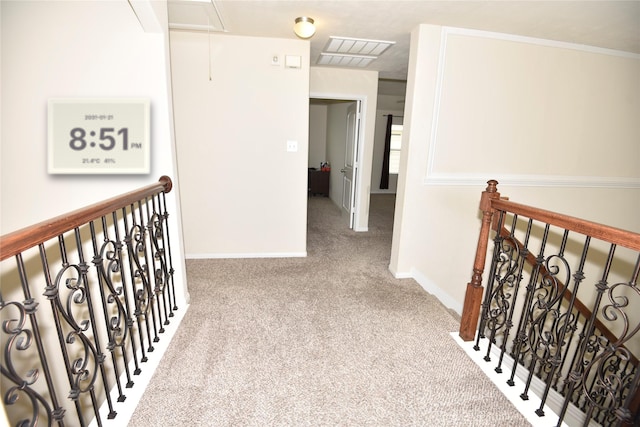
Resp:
8:51
